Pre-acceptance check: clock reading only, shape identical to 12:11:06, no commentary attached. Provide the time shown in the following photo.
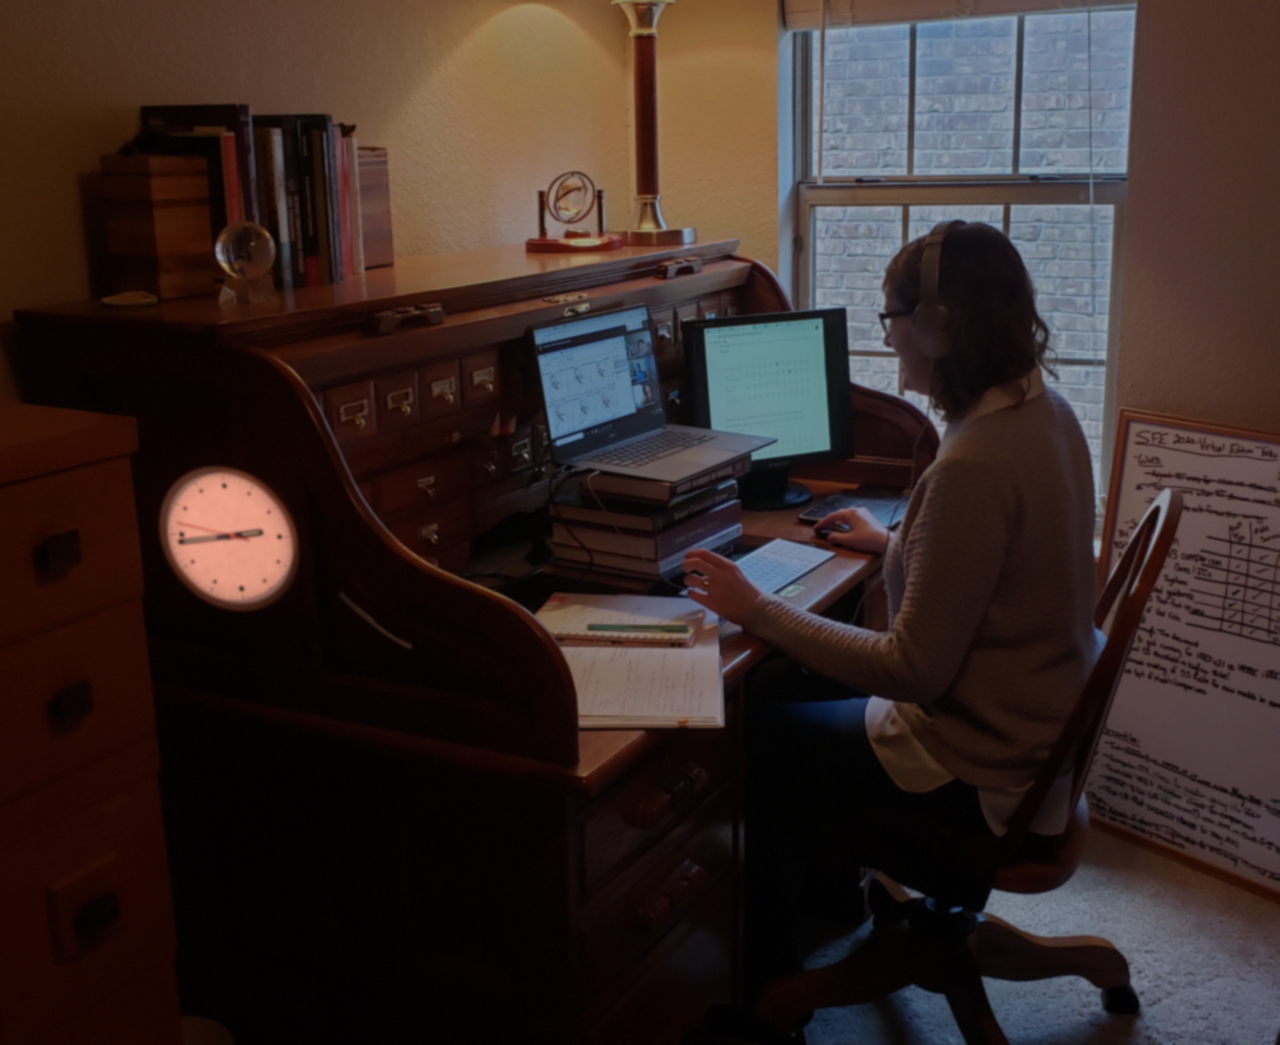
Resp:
2:43:47
